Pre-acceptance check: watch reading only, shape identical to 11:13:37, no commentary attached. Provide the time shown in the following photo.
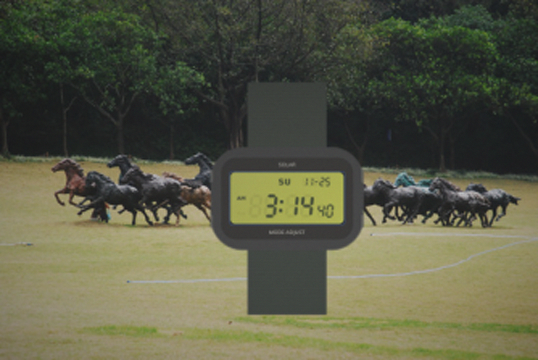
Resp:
3:14:40
